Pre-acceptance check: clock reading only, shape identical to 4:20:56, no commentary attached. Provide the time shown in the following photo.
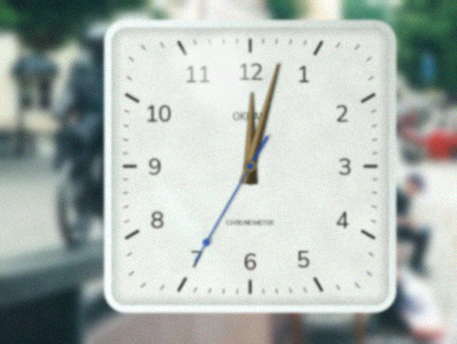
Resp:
12:02:35
